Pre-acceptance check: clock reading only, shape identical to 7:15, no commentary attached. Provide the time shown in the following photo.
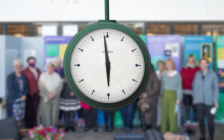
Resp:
5:59
